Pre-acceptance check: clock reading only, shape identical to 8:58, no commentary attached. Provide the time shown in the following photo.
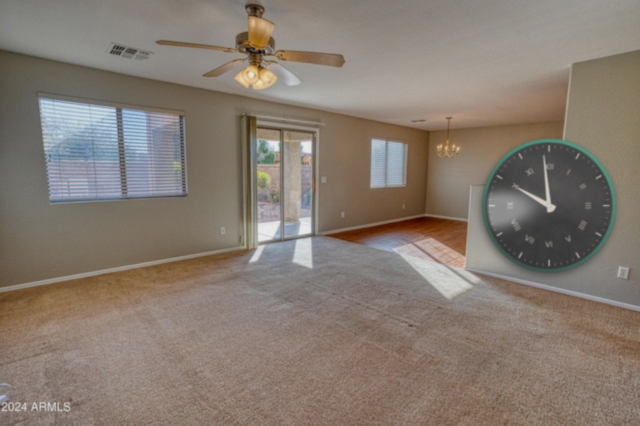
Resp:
9:59
